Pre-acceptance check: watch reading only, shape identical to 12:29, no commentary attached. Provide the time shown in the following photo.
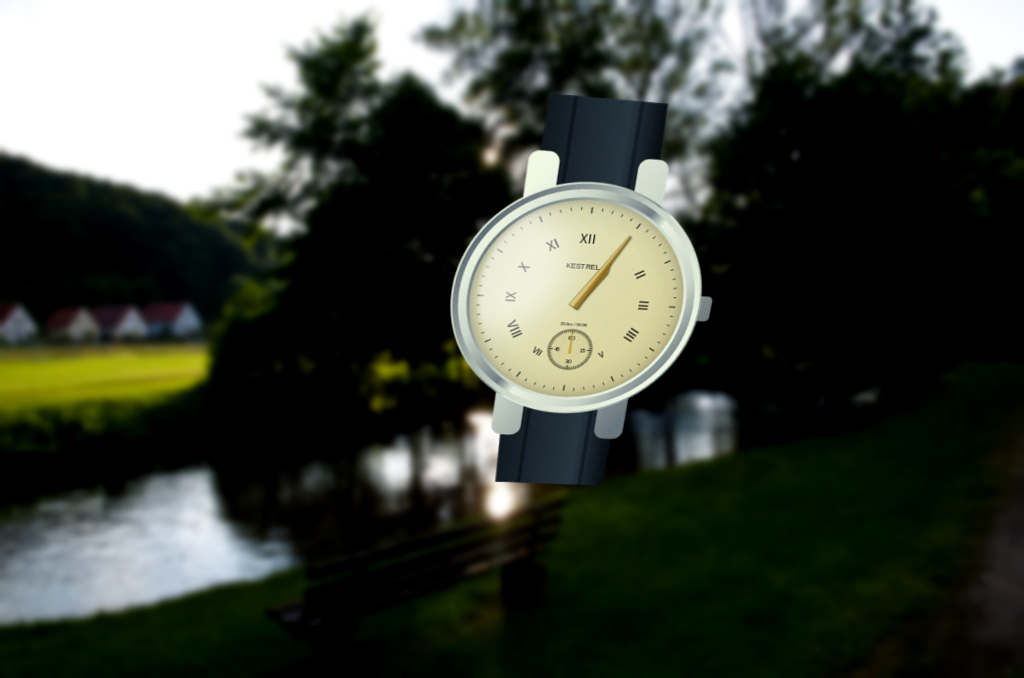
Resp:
1:05
